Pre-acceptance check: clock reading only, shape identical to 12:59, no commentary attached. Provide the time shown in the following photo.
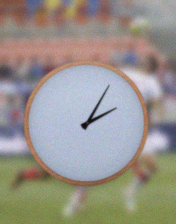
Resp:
2:05
